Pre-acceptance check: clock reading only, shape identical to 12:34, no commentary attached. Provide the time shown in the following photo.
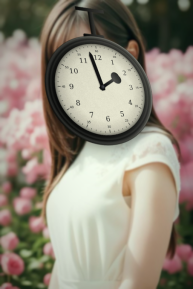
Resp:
1:58
